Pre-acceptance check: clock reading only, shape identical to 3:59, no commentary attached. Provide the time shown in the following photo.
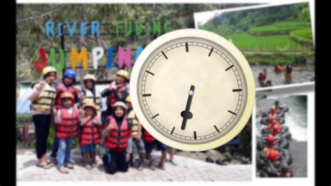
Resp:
6:33
